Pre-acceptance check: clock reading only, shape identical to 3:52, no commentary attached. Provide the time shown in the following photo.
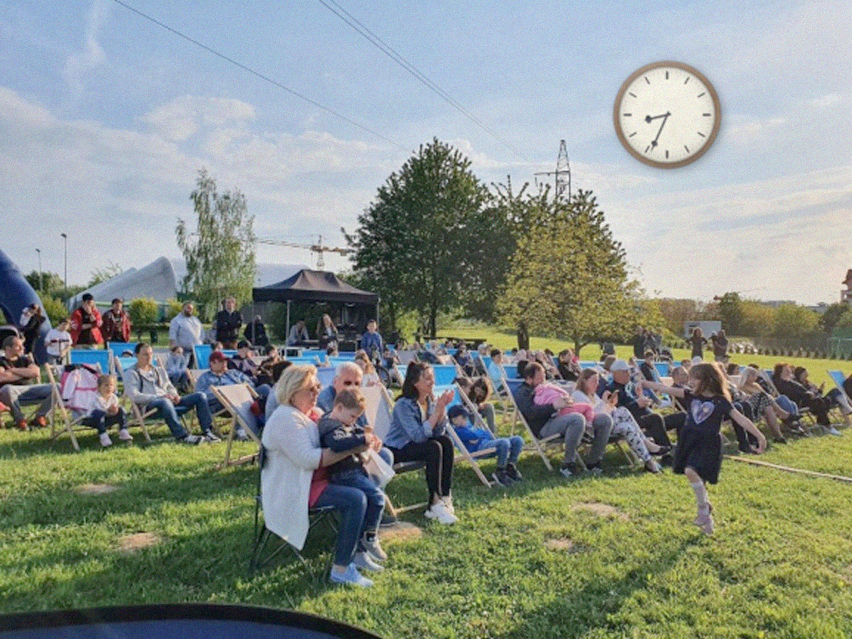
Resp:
8:34
